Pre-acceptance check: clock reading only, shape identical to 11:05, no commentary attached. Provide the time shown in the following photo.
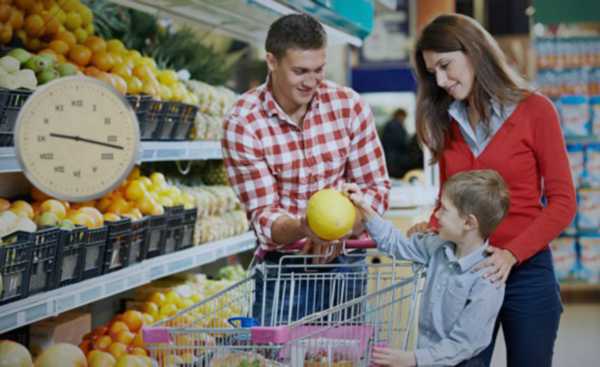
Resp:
9:17
